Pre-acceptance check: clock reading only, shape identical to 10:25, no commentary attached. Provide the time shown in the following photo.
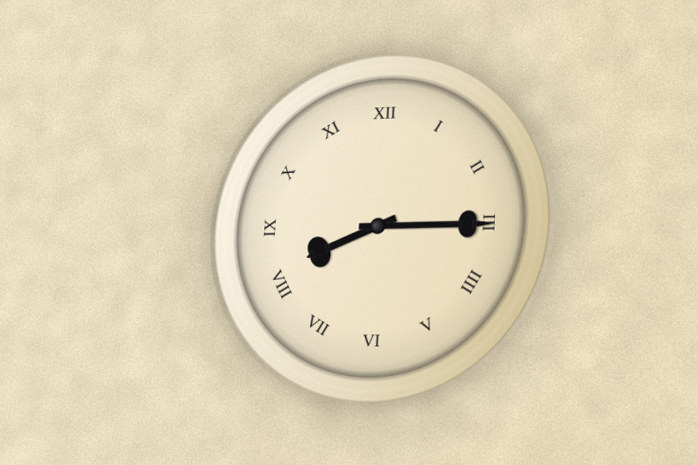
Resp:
8:15
